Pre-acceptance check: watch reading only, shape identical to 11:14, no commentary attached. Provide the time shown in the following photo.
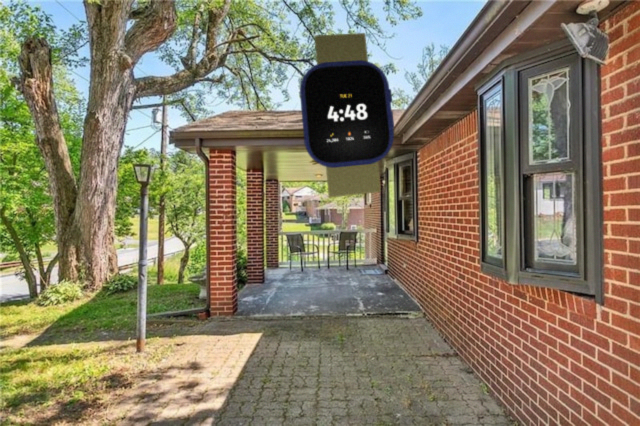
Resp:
4:48
